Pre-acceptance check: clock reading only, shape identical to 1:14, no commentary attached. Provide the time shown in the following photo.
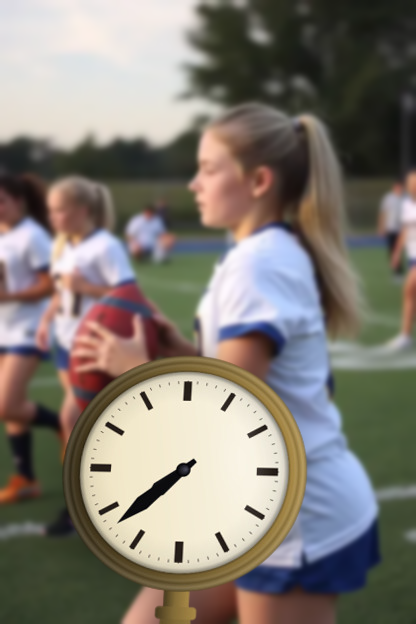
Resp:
7:38
